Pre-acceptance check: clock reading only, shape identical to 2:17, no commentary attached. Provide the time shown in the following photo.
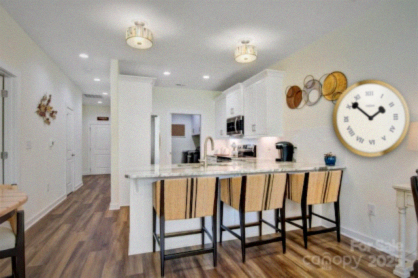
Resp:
1:52
